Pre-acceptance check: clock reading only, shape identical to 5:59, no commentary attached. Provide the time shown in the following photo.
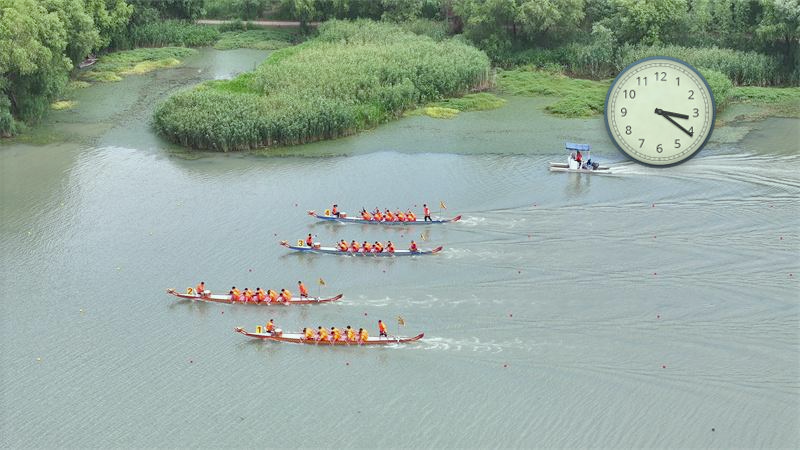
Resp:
3:21
